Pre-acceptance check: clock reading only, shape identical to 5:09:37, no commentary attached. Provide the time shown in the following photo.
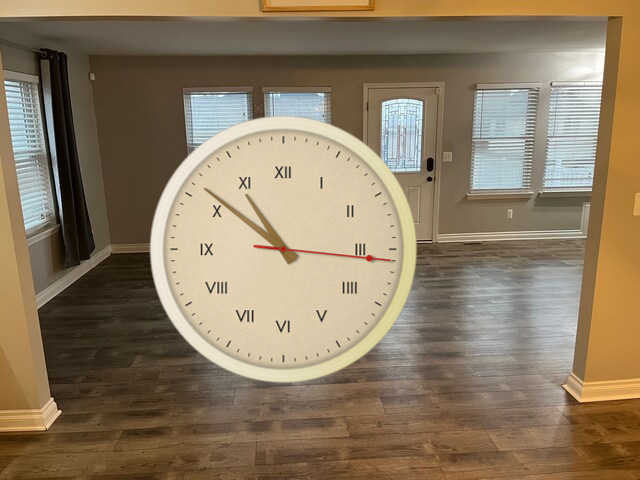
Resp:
10:51:16
